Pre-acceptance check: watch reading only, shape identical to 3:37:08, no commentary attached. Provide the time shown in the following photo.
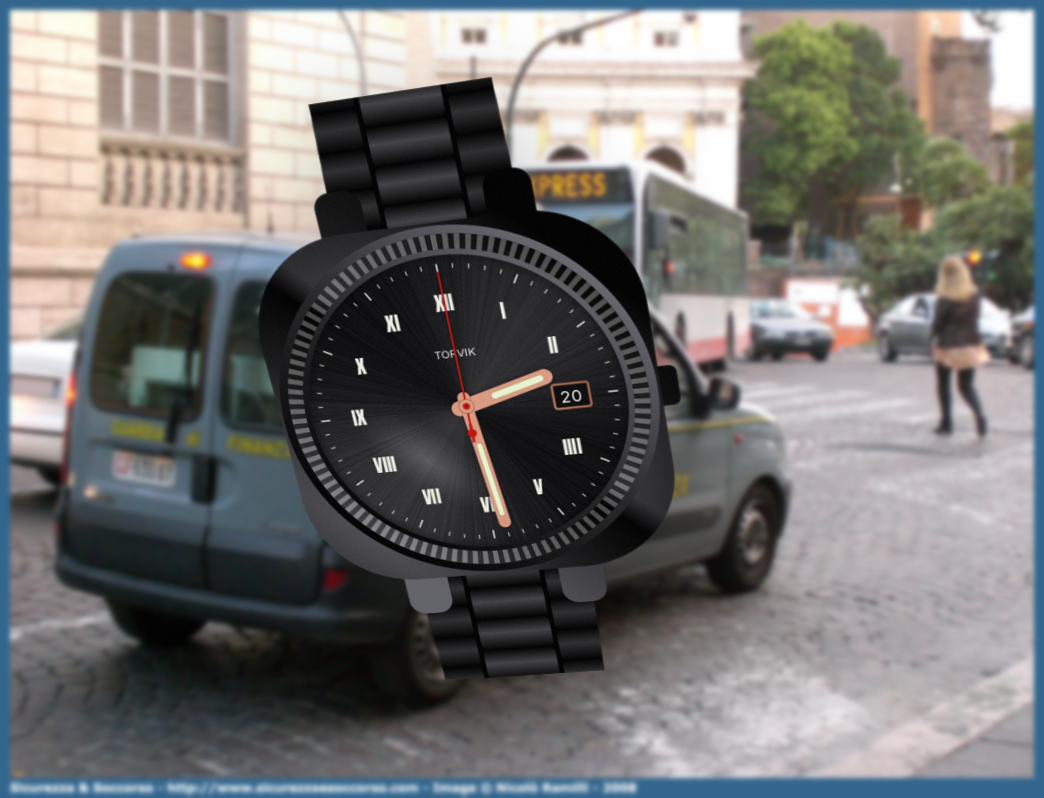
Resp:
2:29:00
